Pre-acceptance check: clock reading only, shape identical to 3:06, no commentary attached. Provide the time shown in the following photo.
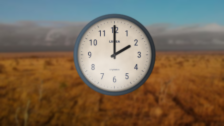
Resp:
2:00
